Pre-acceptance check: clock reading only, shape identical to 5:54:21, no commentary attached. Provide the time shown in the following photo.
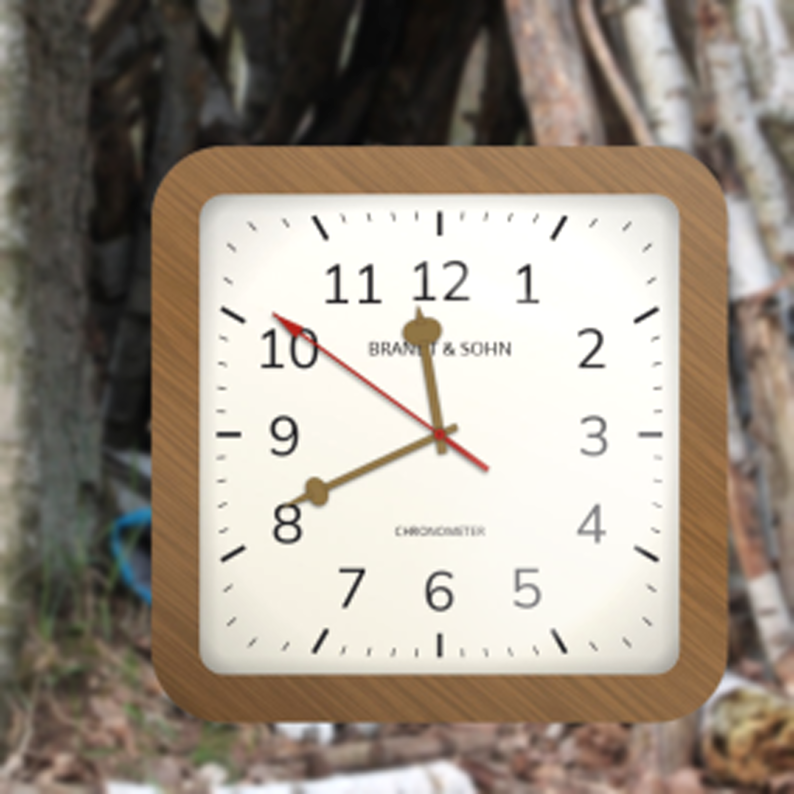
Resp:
11:40:51
